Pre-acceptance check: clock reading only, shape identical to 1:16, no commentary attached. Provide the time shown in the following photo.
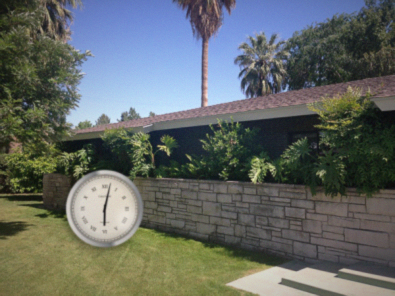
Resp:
6:02
